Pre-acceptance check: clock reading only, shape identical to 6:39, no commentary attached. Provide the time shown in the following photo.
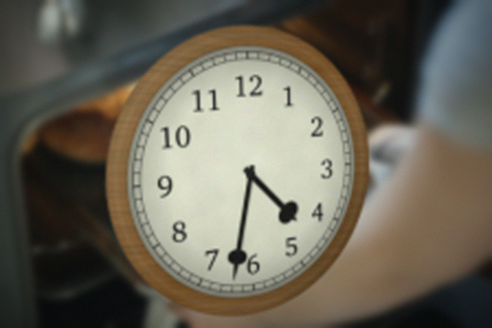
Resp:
4:32
